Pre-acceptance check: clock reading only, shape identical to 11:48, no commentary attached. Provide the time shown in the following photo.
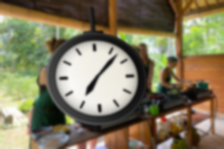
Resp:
7:07
